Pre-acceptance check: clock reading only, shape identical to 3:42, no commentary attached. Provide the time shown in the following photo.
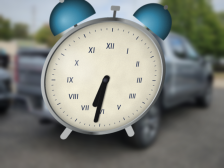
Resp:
6:31
